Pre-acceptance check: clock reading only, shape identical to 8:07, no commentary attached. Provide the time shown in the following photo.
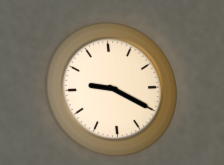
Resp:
9:20
